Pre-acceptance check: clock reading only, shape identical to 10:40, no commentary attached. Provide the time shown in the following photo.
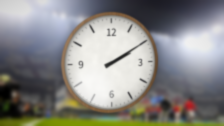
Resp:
2:10
